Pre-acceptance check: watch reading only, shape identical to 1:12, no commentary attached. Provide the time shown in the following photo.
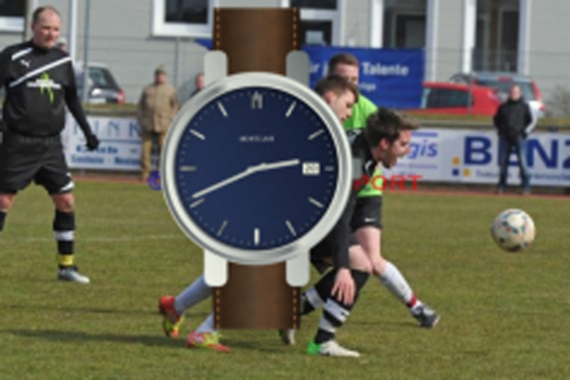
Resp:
2:41
